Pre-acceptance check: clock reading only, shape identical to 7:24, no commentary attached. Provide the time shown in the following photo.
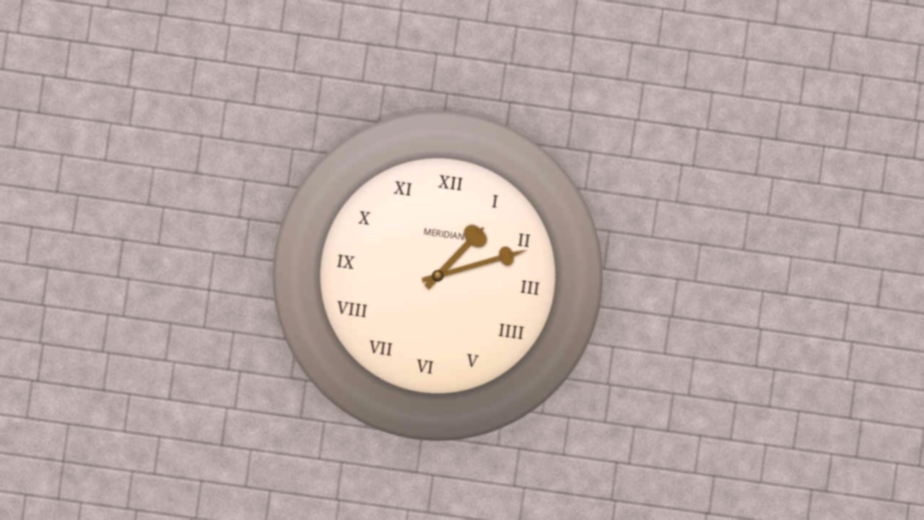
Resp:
1:11
